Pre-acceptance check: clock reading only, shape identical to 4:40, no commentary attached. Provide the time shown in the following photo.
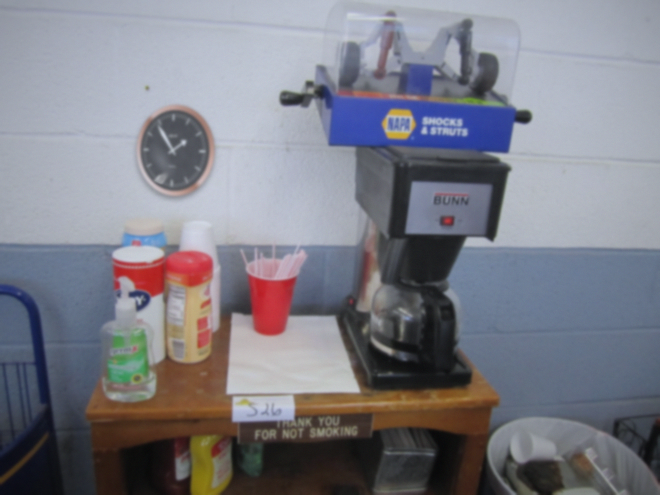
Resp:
1:54
